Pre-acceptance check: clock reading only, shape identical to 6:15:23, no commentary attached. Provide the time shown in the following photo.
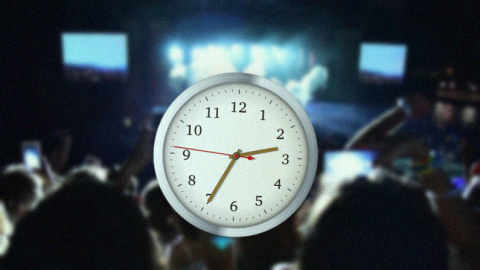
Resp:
2:34:46
